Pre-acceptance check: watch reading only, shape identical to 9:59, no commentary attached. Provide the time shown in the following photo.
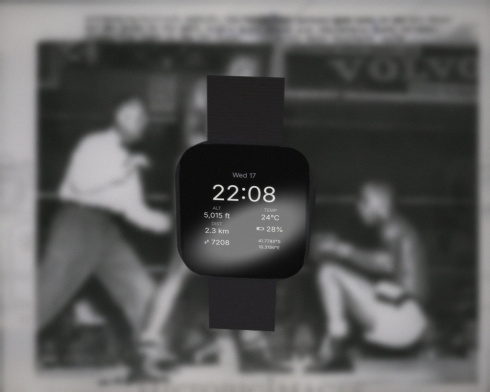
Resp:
22:08
